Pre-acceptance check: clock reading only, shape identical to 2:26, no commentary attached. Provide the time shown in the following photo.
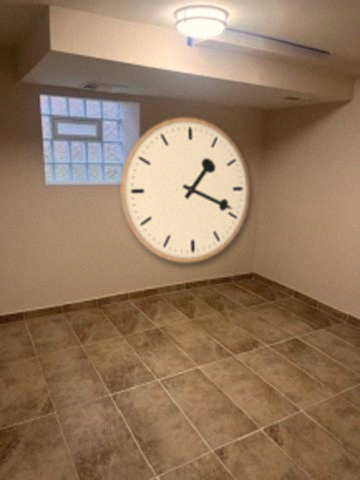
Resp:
1:19
